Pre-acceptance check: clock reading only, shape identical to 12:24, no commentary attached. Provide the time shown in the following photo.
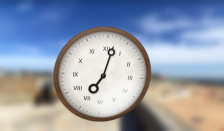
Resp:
7:02
